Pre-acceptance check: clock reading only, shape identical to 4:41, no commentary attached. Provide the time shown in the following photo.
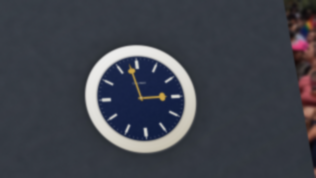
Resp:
2:58
